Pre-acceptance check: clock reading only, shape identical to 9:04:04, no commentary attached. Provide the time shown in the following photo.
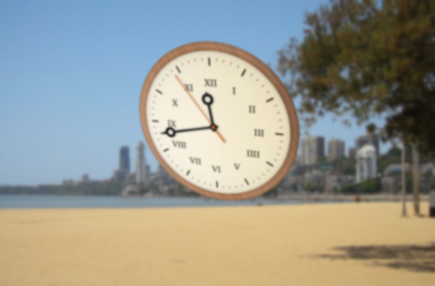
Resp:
11:42:54
